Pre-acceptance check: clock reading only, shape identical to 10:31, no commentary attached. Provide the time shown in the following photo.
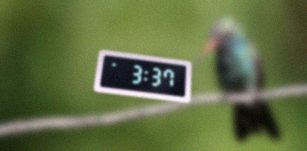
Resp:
3:37
